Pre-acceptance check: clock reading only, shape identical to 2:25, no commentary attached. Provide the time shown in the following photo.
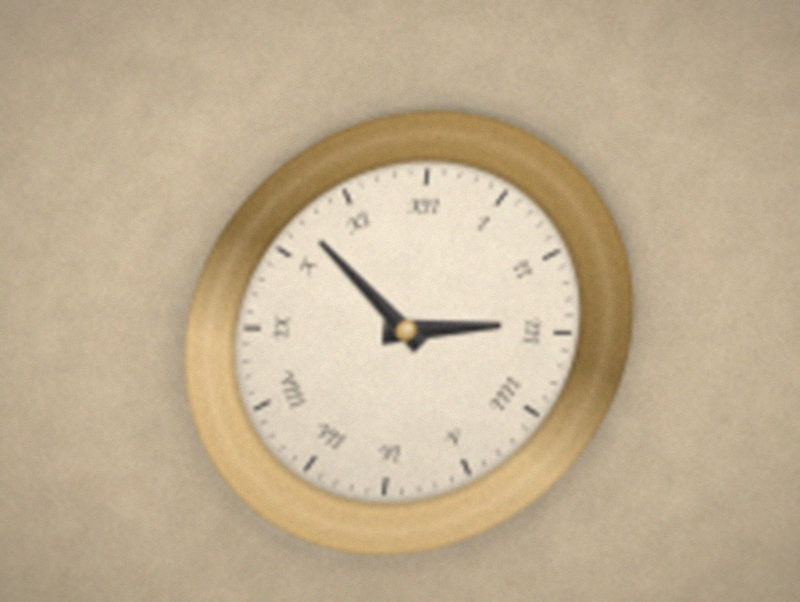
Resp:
2:52
